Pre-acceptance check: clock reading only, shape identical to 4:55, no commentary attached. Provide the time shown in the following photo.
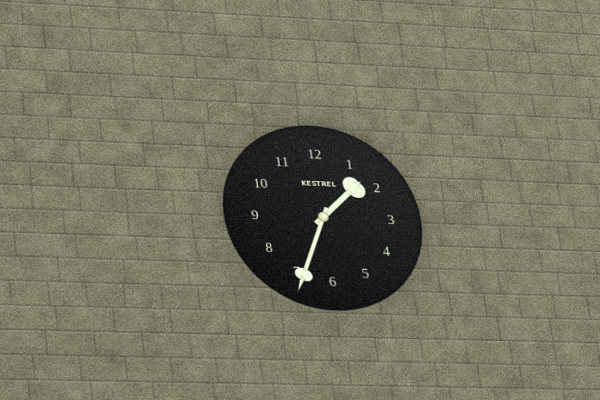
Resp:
1:34
